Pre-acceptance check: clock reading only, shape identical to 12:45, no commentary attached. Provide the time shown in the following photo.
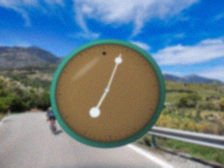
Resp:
7:04
